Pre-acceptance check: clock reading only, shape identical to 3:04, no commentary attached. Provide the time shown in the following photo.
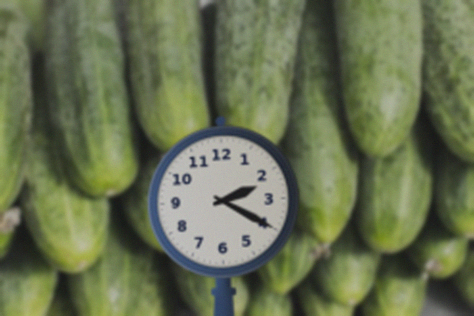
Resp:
2:20
